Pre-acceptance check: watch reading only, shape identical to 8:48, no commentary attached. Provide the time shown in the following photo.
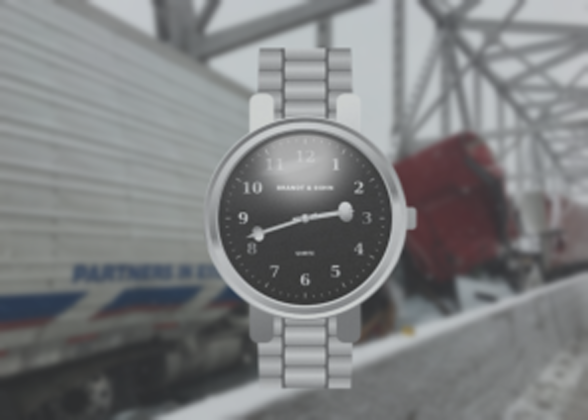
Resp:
2:42
